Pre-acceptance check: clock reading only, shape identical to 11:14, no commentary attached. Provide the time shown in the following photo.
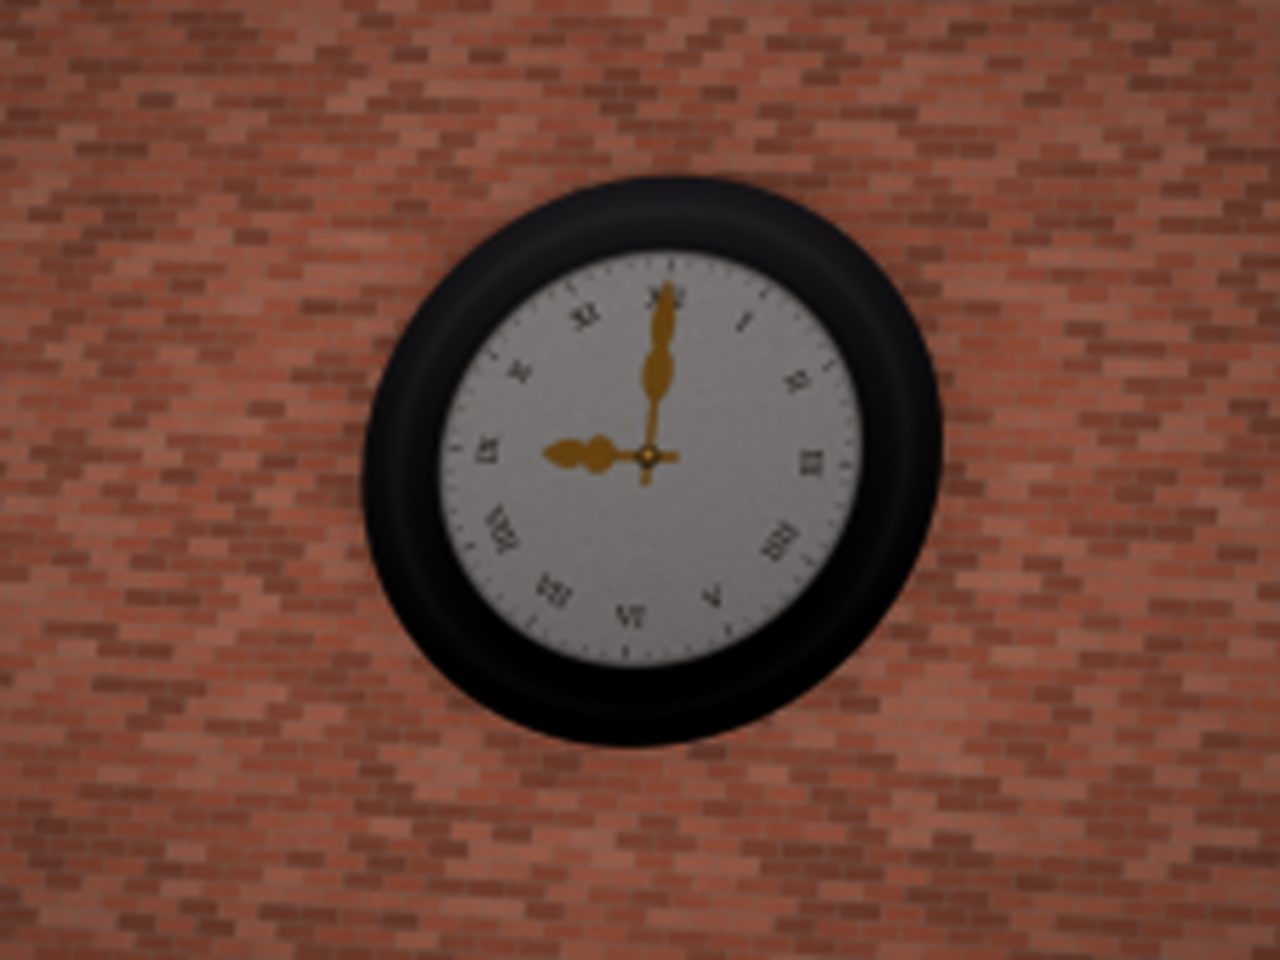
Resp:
9:00
